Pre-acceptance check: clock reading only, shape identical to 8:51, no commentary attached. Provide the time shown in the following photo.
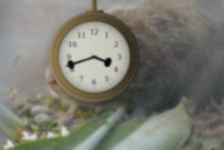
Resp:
3:42
